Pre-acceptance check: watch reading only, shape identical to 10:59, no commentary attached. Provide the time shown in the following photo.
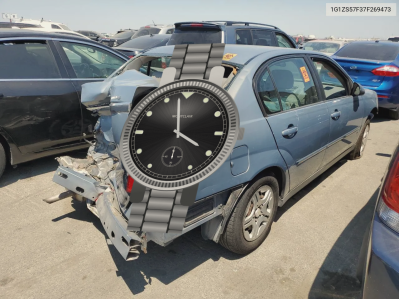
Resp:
3:58
